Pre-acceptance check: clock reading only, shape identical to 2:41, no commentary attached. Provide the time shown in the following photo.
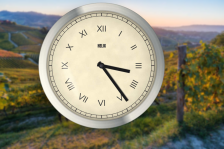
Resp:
3:24
